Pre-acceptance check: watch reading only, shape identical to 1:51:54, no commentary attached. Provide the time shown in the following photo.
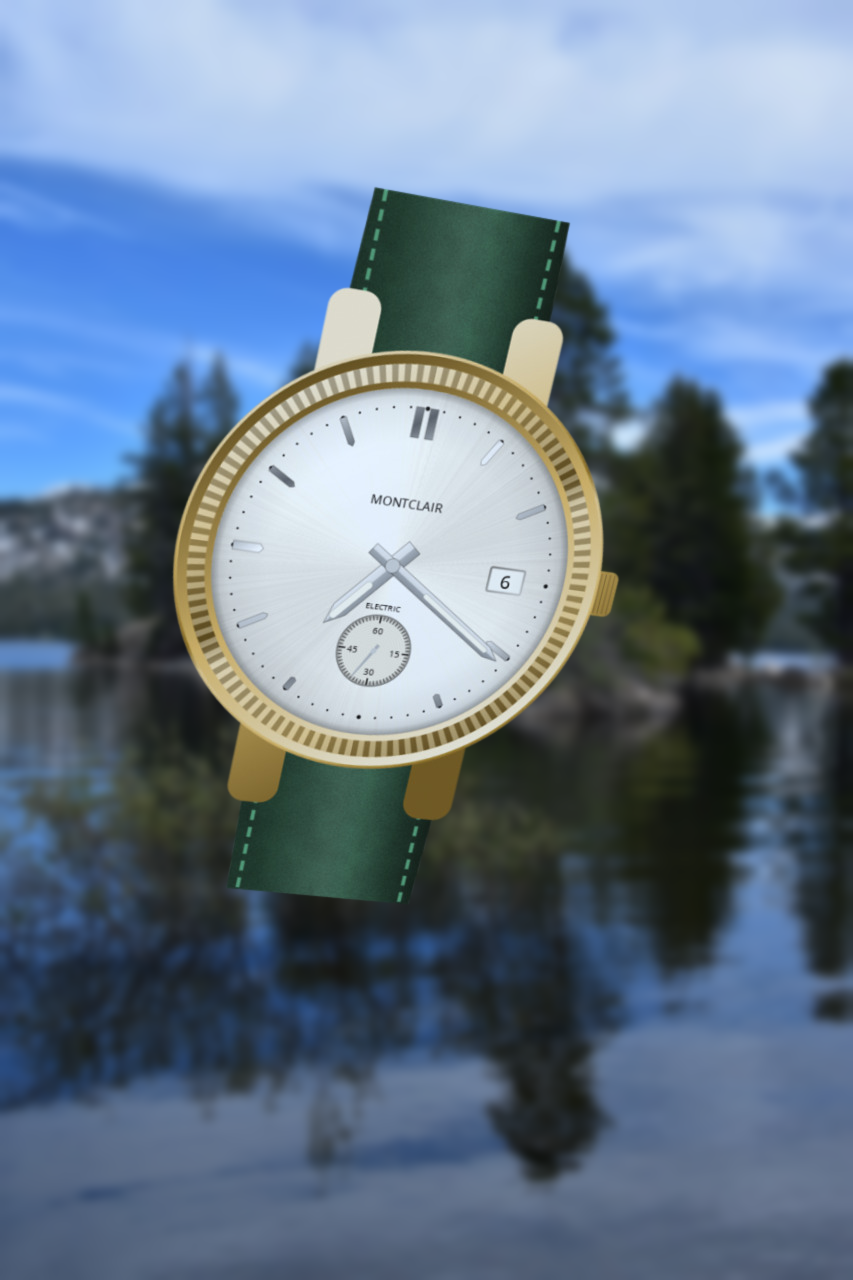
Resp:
7:20:35
